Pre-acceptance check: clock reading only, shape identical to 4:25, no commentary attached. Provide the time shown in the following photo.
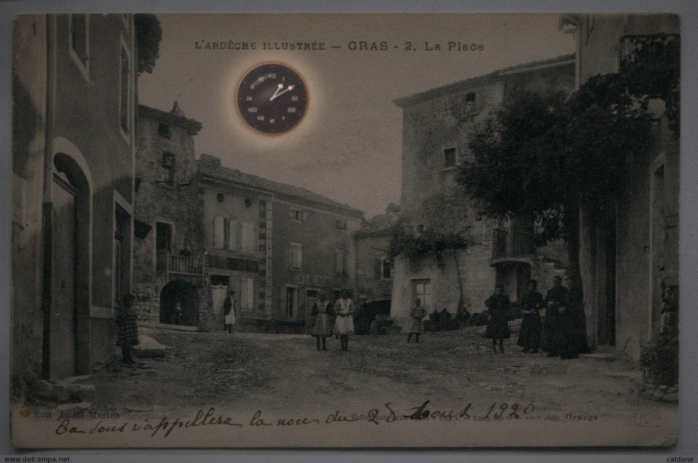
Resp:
1:10
